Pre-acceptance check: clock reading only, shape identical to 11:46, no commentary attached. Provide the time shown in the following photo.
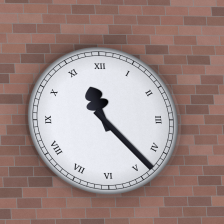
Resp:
11:23
